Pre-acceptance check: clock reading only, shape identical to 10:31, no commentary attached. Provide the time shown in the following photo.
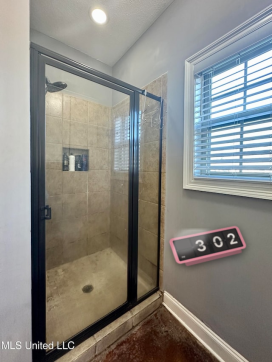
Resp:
3:02
